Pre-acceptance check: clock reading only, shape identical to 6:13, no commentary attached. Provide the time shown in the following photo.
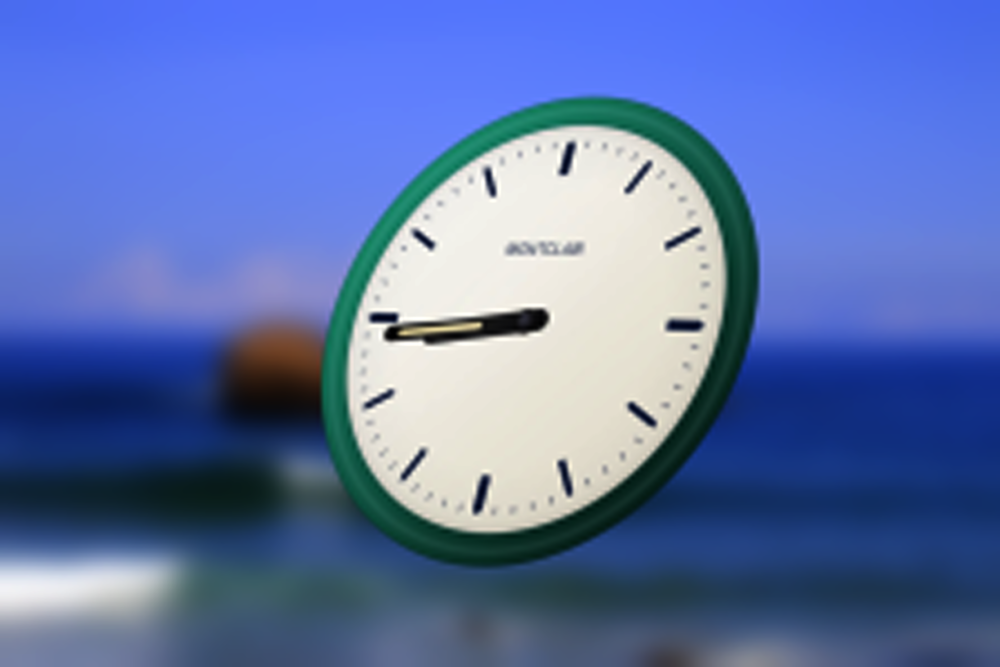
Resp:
8:44
